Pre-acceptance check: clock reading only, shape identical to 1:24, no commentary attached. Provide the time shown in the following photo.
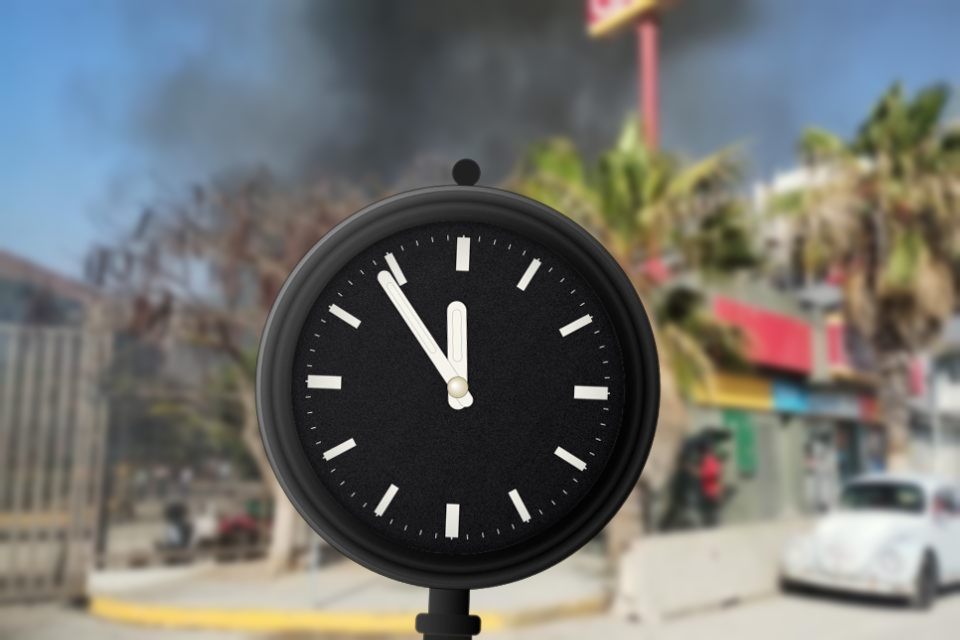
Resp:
11:54
